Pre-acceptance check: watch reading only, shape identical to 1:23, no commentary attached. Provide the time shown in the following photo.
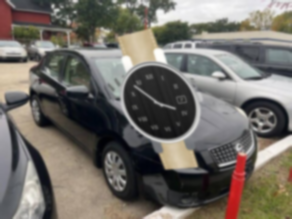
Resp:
3:53
